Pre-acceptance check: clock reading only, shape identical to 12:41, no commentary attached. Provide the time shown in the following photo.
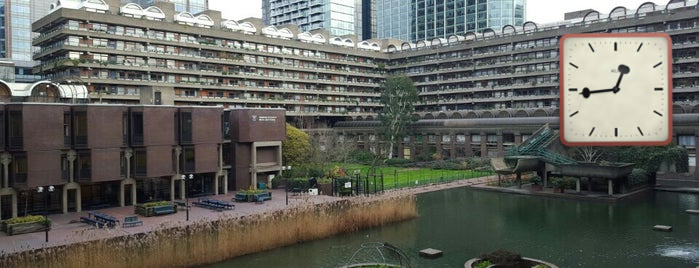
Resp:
12:44
